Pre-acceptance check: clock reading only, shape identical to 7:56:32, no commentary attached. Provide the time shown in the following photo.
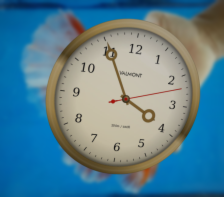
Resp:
3:55:12
